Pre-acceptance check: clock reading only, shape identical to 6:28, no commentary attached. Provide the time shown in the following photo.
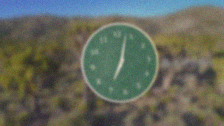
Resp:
7:03
